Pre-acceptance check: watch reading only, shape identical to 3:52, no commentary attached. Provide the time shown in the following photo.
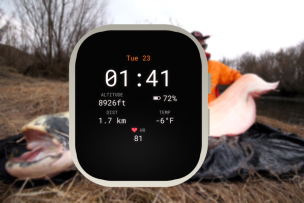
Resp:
1:41
